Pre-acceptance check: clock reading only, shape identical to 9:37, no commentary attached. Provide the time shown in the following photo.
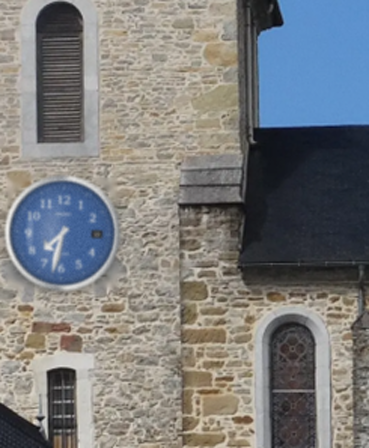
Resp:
7:32
